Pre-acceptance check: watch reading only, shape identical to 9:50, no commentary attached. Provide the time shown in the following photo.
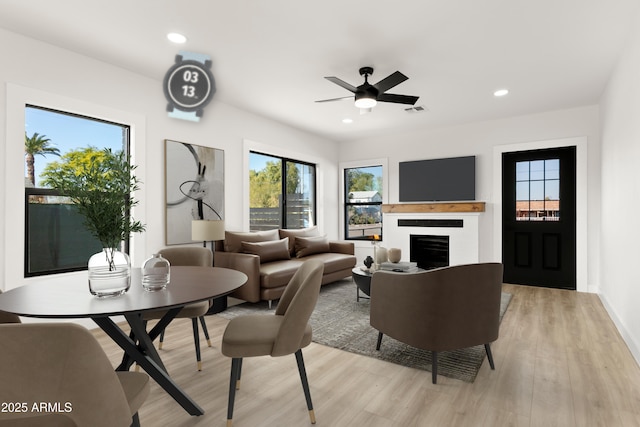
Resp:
3:13
